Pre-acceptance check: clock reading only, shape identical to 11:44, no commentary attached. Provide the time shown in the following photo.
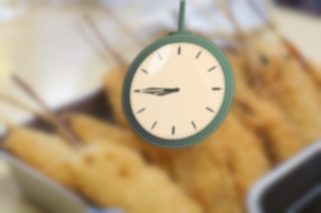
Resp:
8:45
